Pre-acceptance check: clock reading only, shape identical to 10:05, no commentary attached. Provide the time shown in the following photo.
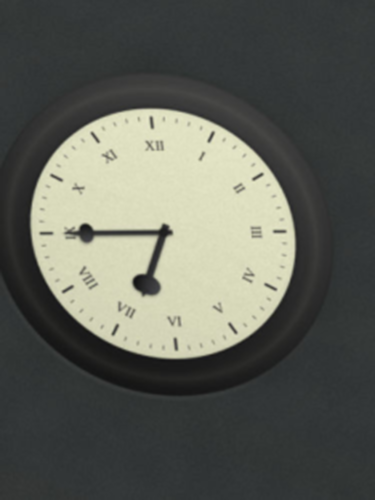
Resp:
6:45
